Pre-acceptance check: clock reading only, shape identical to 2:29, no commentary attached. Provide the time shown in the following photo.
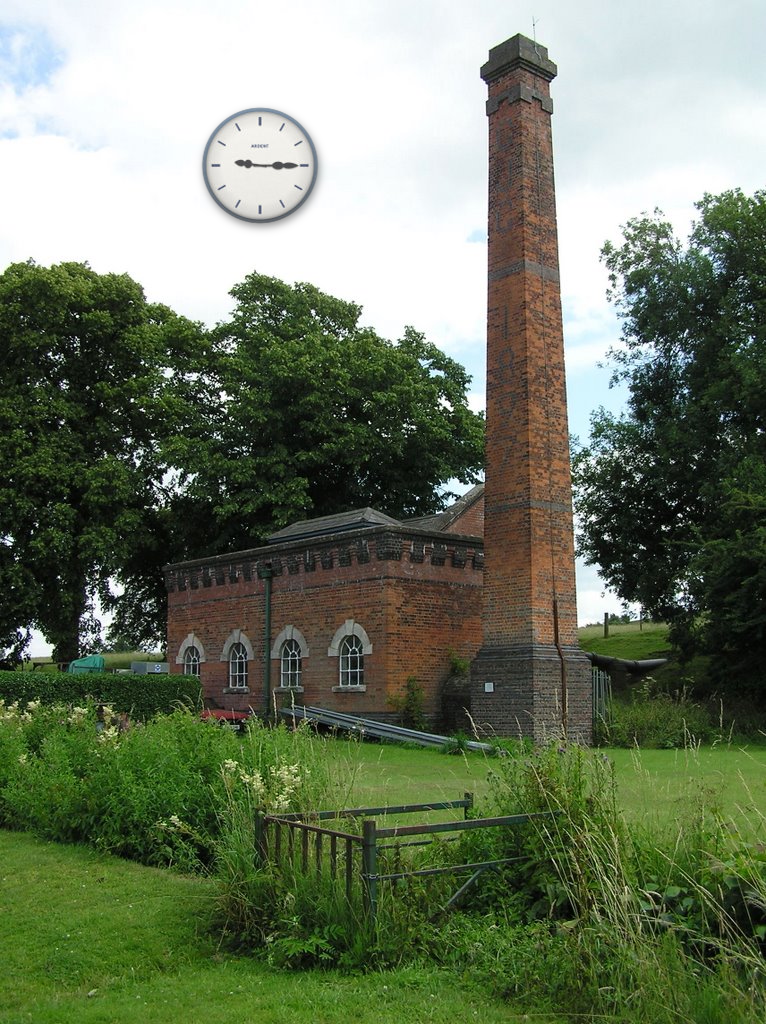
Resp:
9:15
